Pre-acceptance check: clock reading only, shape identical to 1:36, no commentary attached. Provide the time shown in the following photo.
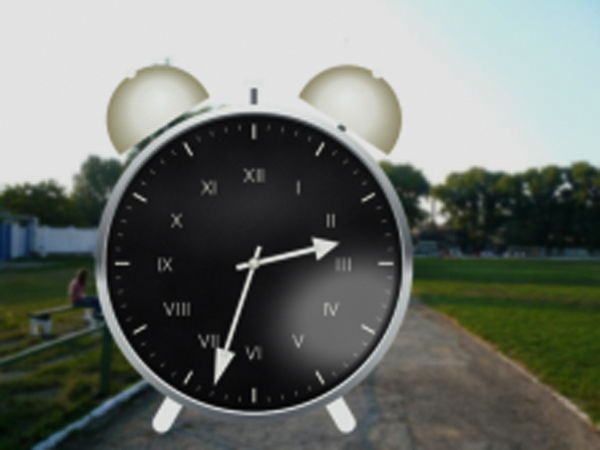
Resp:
2:33
